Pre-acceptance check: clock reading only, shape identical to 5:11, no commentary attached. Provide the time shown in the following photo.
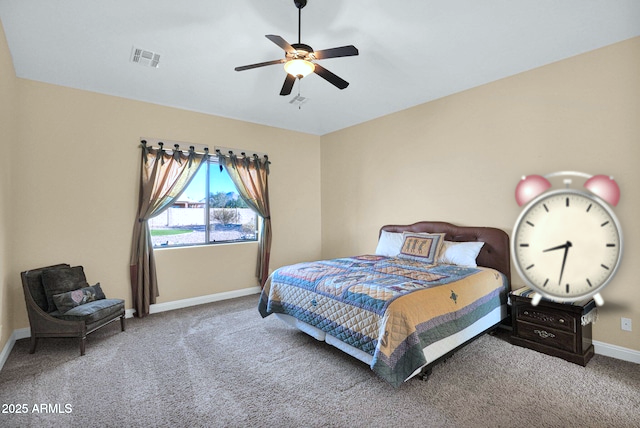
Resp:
8:32
